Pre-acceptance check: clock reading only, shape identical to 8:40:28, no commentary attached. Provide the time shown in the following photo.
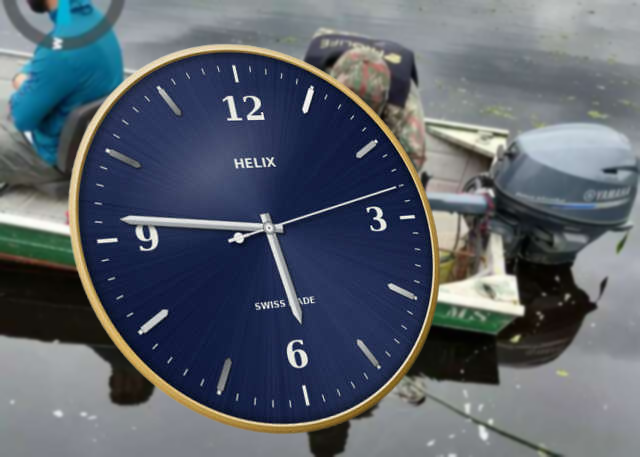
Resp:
5:46:13
